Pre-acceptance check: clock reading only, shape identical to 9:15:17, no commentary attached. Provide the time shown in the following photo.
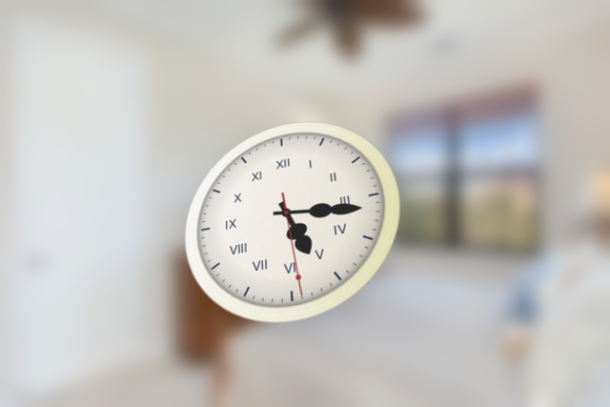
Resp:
5:16:29
